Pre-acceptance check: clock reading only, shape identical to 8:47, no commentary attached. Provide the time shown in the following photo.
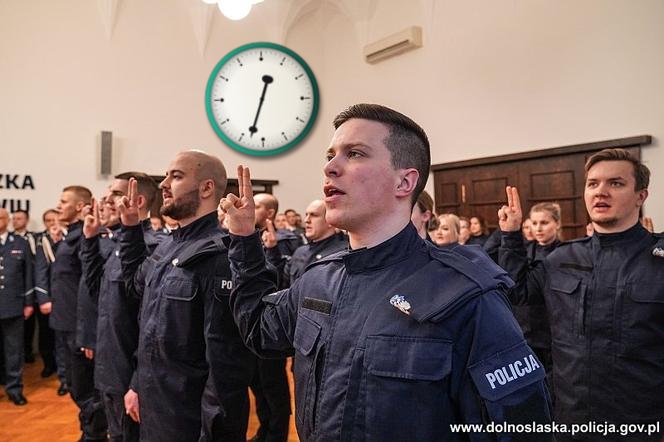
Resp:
12:33
